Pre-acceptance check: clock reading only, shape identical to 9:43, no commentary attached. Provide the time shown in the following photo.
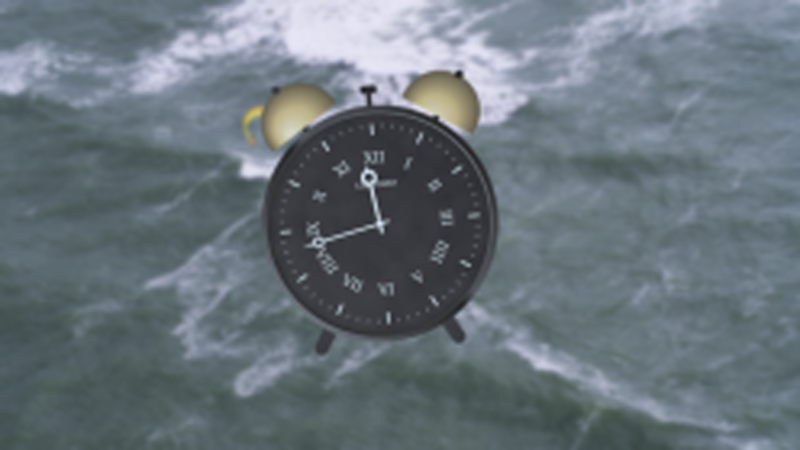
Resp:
11:43
